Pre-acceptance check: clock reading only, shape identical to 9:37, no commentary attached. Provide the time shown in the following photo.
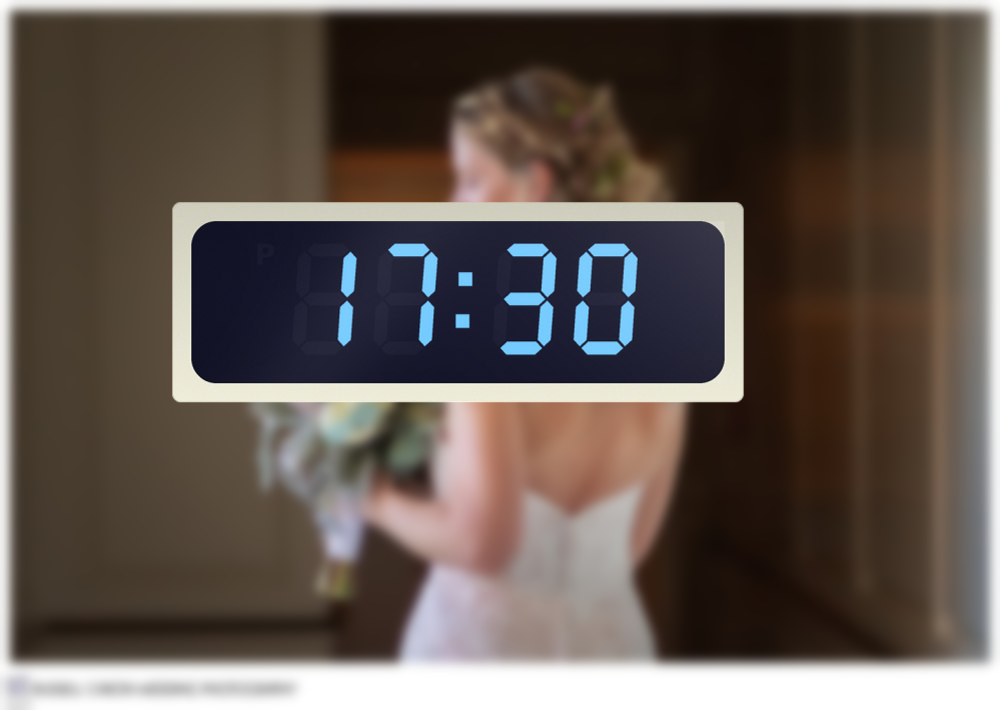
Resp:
17:30
